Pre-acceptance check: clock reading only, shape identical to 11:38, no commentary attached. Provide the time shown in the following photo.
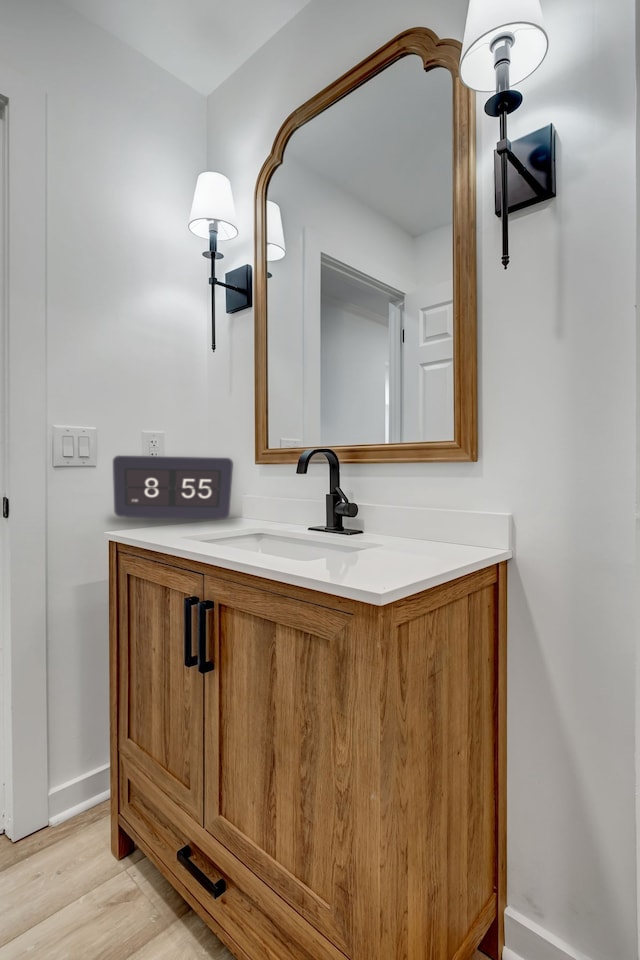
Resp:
8:55
